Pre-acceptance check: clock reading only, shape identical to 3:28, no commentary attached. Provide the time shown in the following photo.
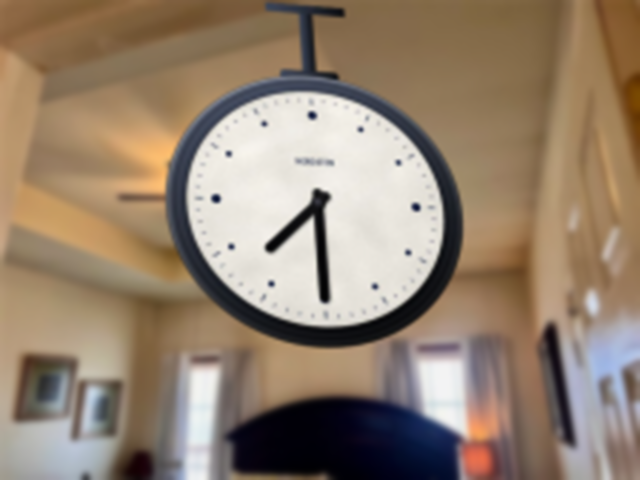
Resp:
7:30
